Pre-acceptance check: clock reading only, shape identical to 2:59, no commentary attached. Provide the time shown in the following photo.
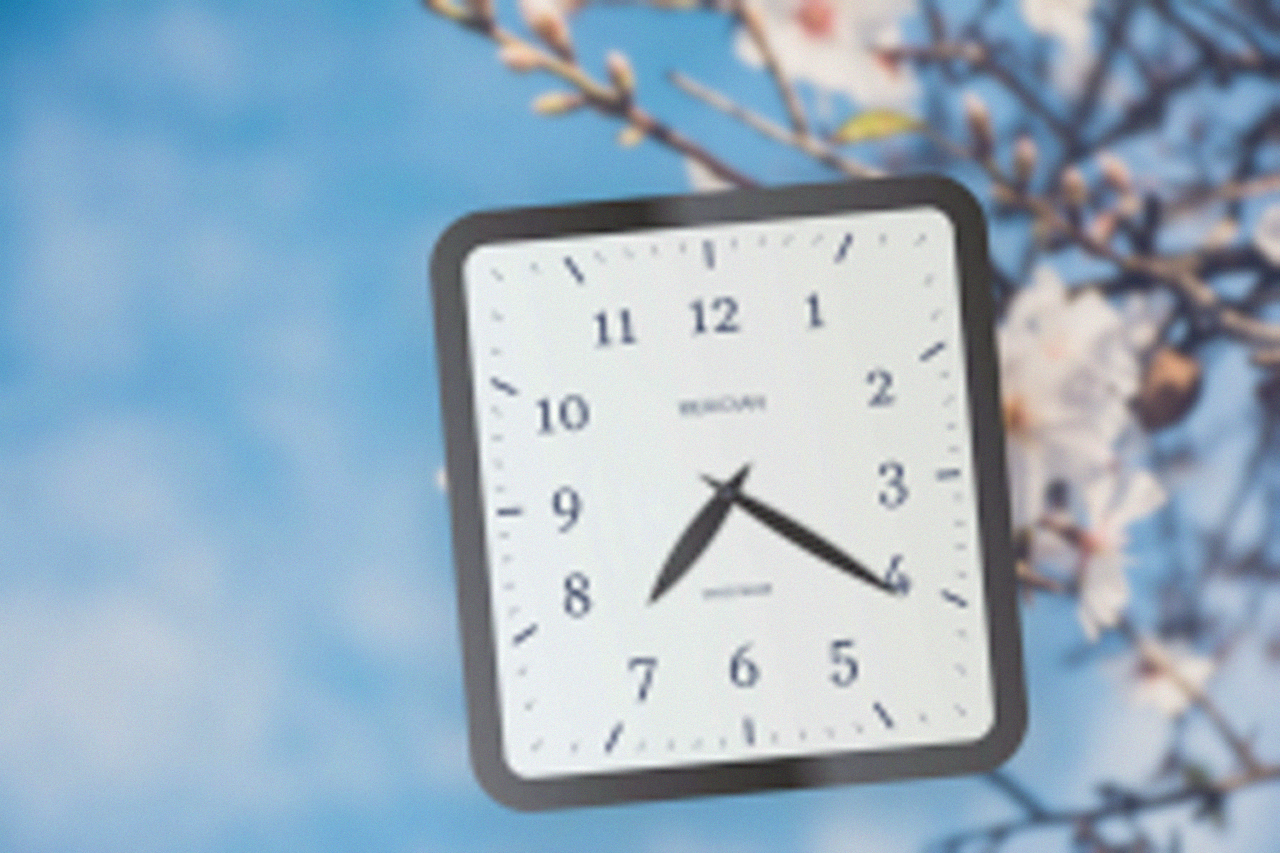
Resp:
7:21
